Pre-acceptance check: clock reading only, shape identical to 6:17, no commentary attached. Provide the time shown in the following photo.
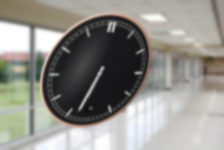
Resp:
6:33
